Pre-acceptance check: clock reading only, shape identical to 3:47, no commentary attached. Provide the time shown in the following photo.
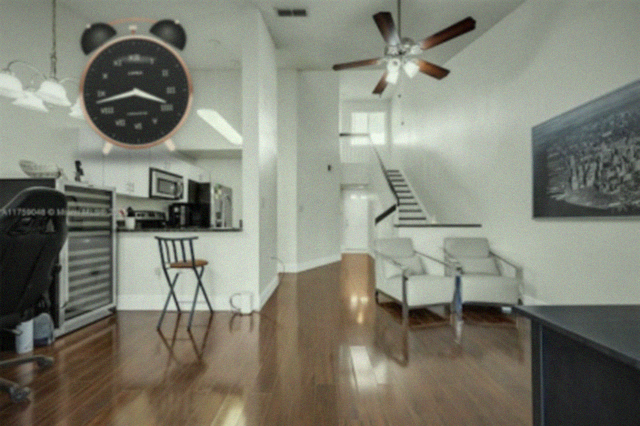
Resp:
3:43
